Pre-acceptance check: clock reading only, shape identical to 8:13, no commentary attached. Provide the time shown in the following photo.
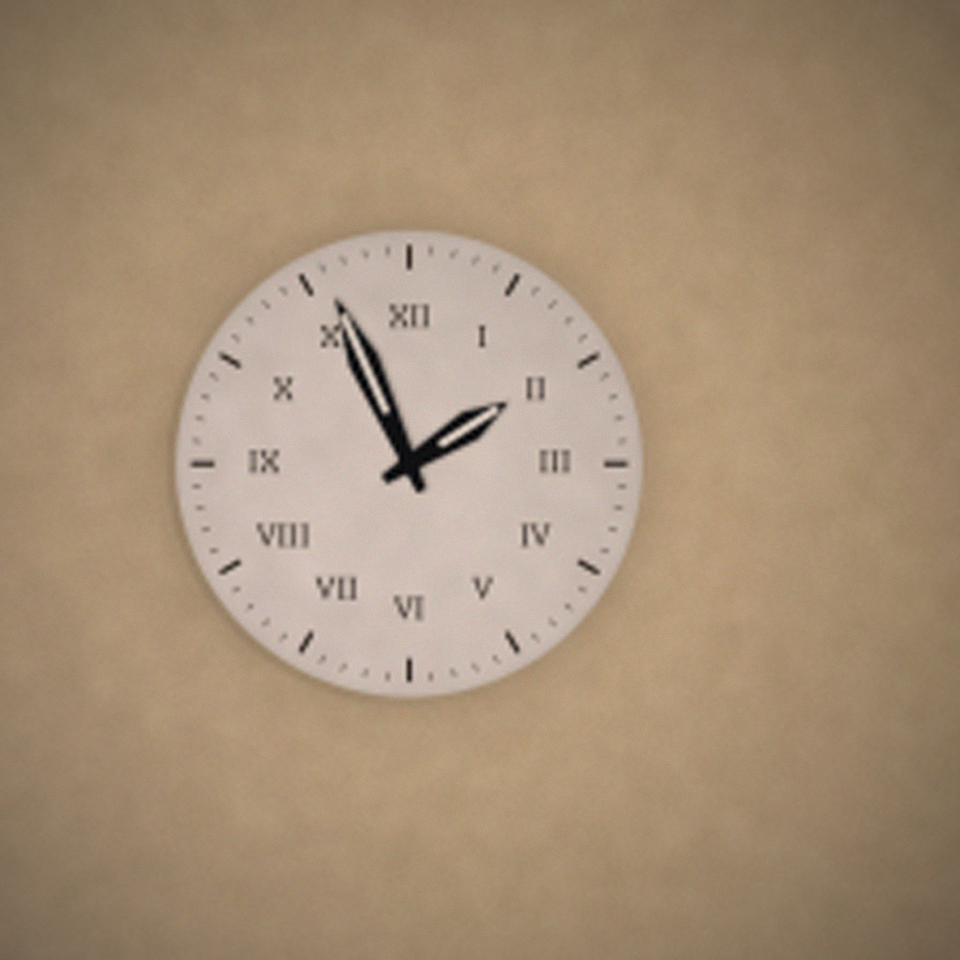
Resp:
1:56
